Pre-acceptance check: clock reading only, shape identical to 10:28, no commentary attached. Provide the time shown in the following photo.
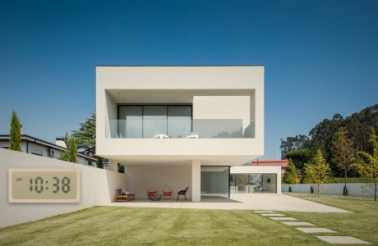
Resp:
10:38
